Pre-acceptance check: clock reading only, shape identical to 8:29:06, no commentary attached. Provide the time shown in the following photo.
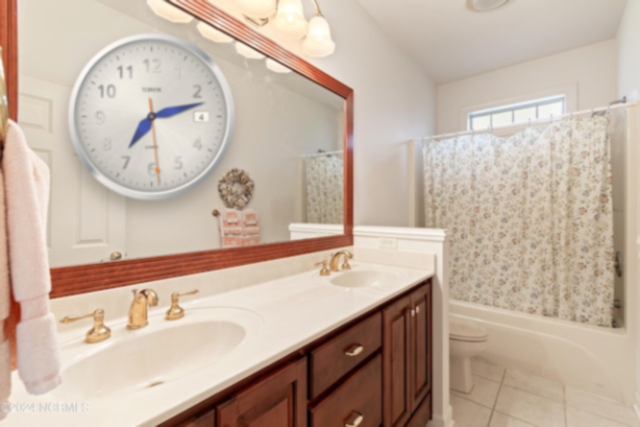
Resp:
7:12:29
